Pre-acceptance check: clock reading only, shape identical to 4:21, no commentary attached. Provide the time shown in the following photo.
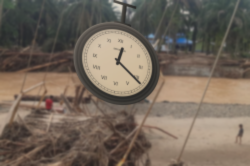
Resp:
12:21
